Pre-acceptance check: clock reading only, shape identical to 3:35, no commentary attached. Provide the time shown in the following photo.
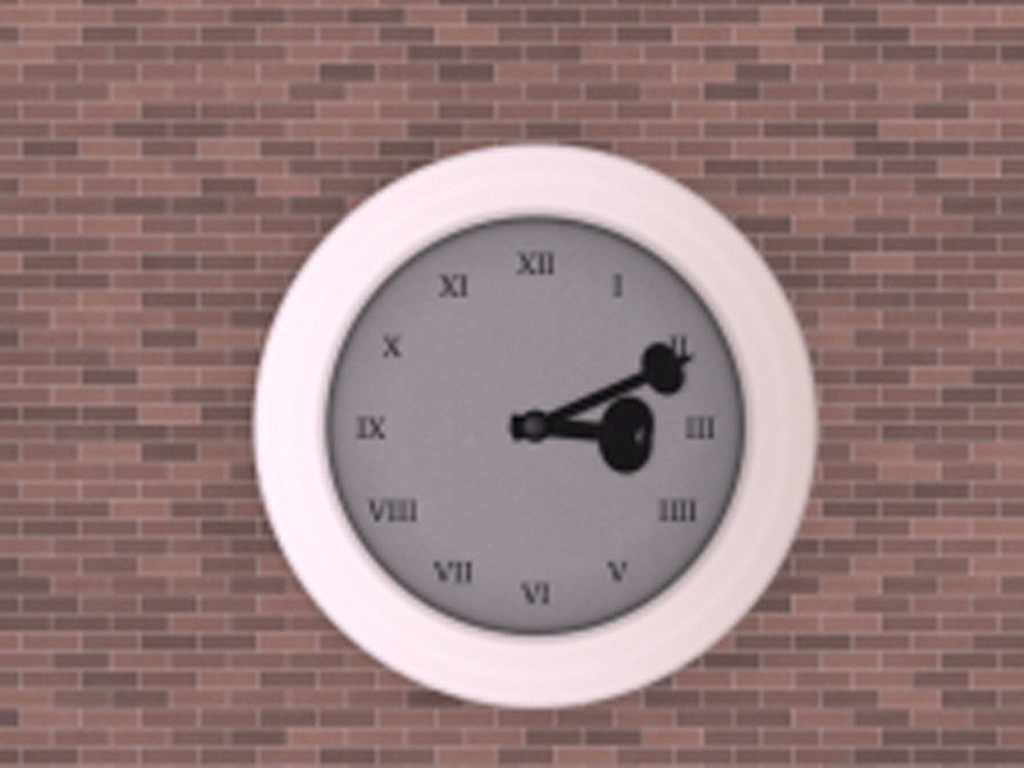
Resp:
3:11
